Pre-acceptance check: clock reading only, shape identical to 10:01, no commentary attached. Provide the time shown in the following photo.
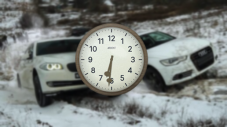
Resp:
6:31
